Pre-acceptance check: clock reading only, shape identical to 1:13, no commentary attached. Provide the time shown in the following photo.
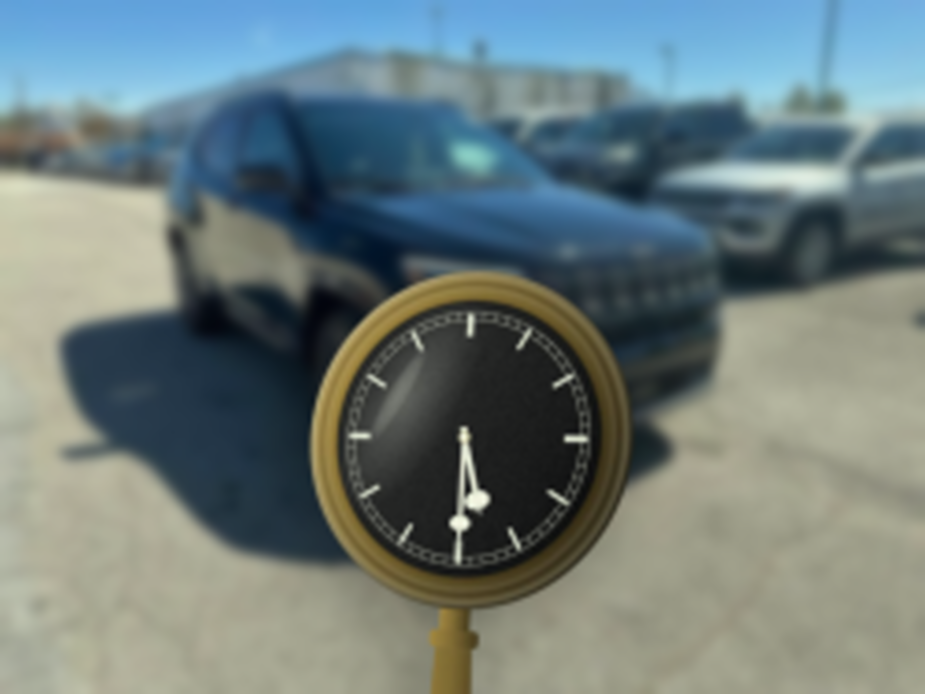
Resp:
5:30
